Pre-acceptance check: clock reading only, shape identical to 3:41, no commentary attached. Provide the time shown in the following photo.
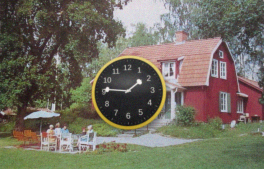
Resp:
1:46
